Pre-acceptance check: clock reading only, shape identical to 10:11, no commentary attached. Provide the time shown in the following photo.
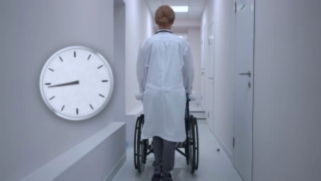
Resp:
8:44
